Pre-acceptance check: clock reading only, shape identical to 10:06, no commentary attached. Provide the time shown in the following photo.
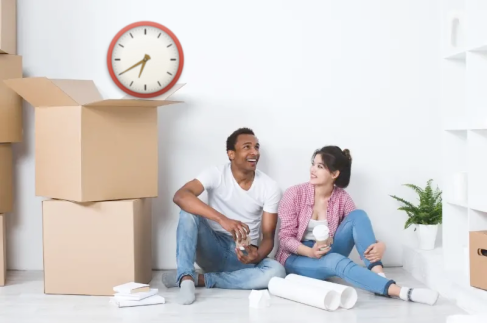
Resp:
6:40
